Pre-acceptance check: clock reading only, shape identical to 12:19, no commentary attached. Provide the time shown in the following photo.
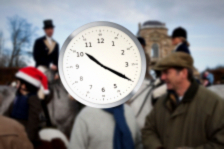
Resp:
10:20
